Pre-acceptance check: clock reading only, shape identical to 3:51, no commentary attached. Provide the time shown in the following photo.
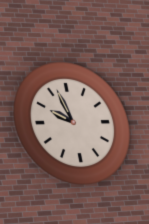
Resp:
9:57
